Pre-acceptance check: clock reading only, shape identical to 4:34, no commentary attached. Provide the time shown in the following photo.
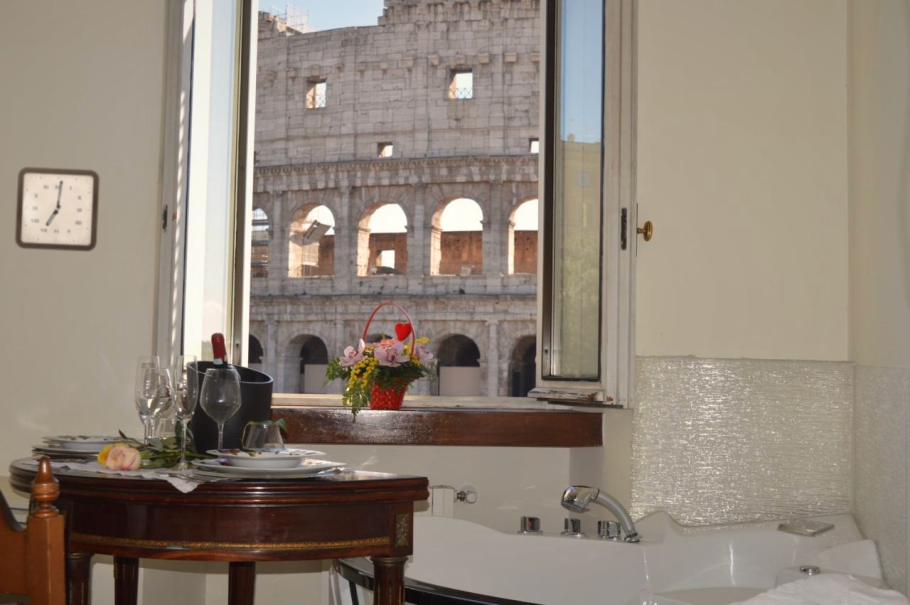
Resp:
7:01
